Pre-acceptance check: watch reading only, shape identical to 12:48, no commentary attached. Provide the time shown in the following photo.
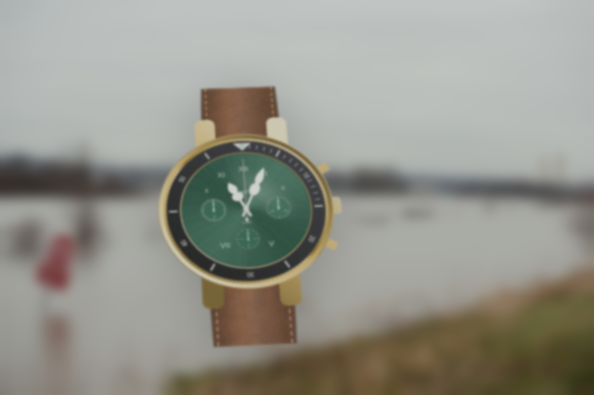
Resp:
11:04
